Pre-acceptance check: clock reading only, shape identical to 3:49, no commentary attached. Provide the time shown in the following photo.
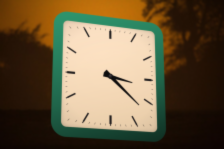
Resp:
3:22
